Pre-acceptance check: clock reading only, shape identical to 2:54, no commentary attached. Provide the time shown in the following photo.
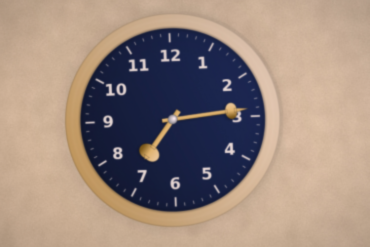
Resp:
7:14
